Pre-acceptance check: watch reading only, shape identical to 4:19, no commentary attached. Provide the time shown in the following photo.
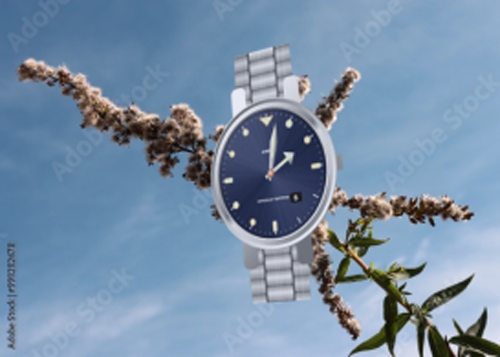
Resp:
2:02
